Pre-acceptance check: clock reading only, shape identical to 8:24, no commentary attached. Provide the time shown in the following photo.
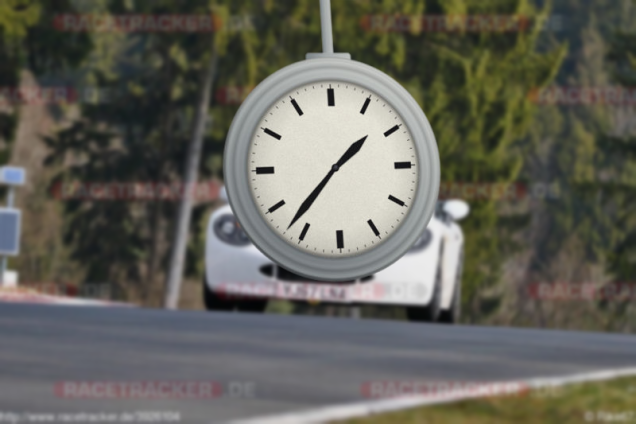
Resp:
1:37
